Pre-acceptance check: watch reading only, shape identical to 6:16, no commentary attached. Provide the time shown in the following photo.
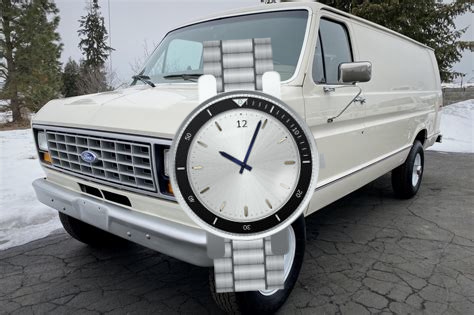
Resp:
10:04
